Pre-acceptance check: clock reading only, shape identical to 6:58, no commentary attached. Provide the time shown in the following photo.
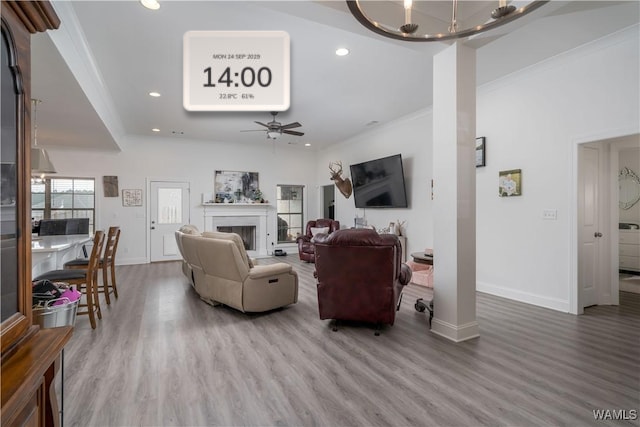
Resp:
14:00
